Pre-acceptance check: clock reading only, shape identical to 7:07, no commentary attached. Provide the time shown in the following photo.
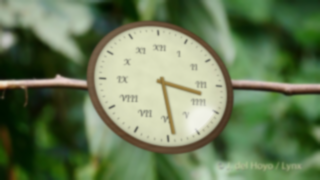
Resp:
3:29
